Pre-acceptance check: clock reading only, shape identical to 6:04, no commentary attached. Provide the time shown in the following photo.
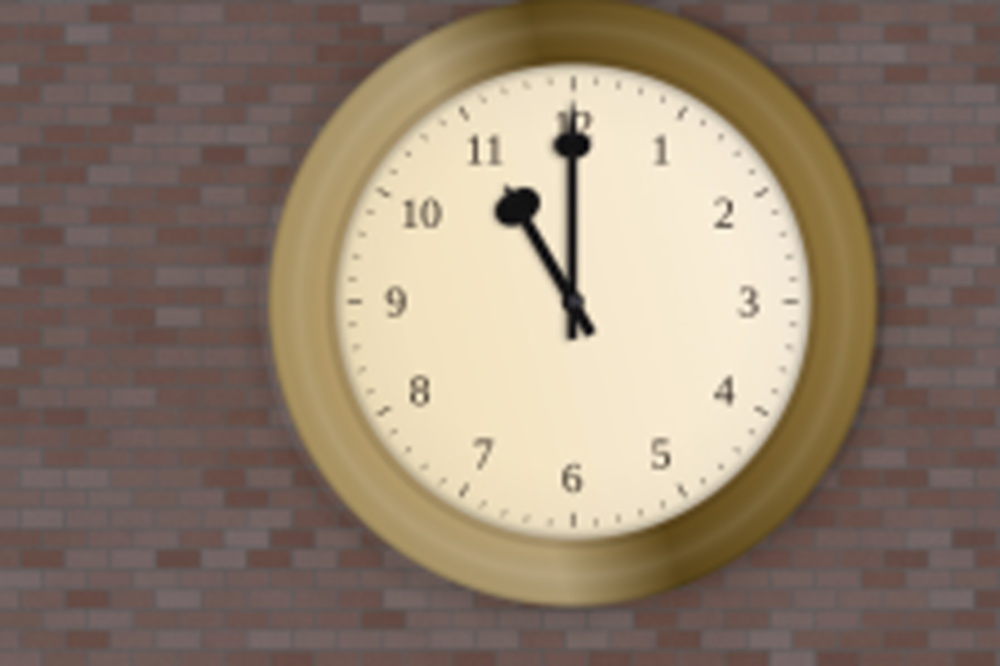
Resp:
11:00
